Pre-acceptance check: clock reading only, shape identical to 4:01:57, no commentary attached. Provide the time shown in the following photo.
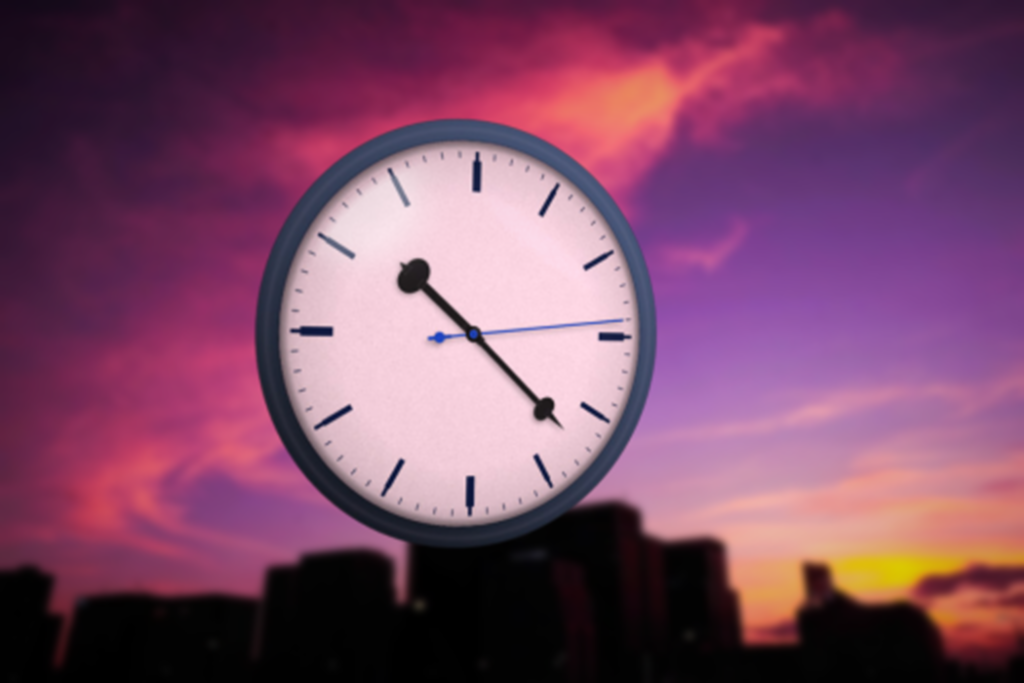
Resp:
10:22:14
